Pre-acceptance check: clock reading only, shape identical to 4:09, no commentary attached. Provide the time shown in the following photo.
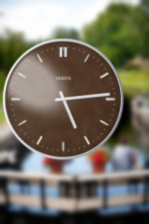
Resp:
5:14
